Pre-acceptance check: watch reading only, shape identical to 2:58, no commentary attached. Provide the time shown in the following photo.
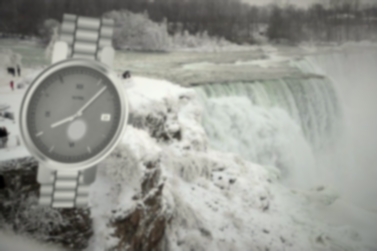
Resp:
8:07
